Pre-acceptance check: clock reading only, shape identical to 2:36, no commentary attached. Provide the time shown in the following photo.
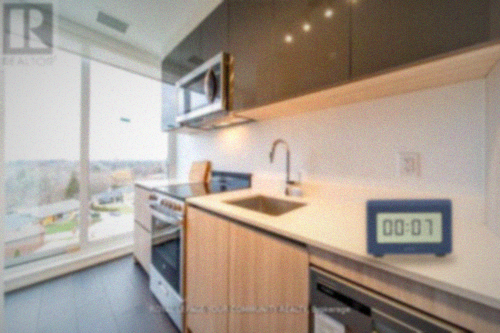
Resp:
0:07
